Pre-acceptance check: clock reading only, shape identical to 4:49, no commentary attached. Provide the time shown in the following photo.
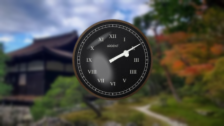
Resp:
2:10
